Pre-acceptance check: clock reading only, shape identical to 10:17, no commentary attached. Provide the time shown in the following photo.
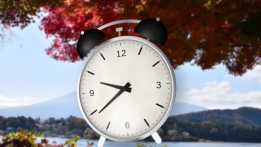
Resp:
9:39
